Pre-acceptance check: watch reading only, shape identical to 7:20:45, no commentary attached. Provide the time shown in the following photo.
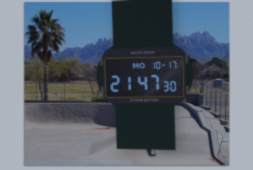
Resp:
21:47:30
